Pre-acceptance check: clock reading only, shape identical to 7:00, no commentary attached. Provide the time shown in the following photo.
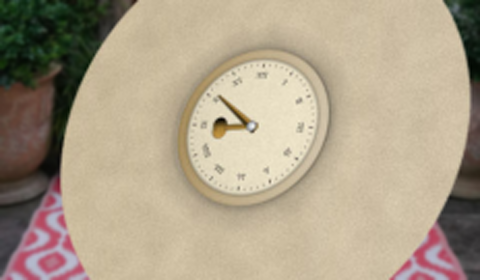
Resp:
8:51
